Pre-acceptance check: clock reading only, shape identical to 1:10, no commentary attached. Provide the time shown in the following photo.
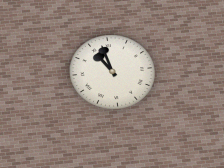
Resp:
10:58
